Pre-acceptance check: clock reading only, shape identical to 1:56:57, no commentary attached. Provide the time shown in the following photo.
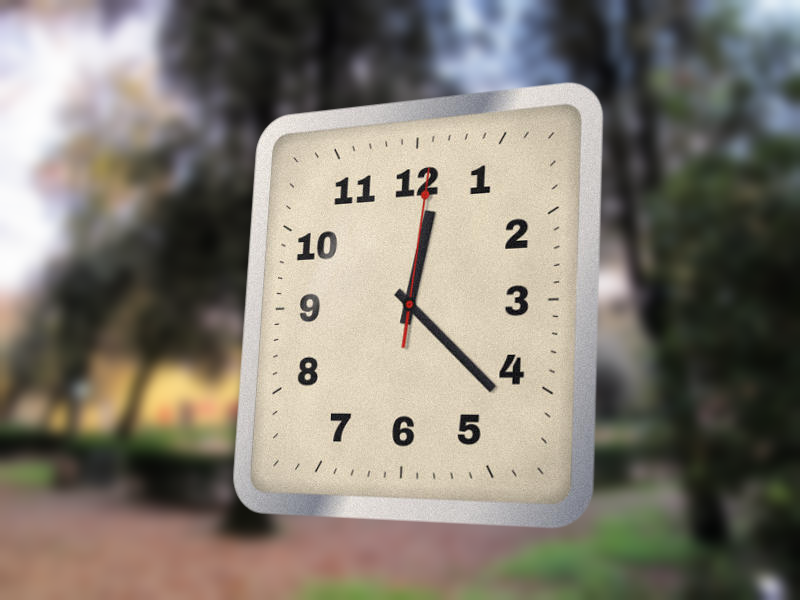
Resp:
12:22:01
